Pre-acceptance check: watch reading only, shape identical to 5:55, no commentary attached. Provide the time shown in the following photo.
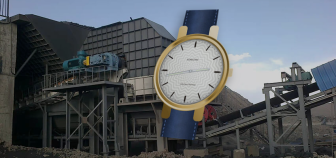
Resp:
2:43
